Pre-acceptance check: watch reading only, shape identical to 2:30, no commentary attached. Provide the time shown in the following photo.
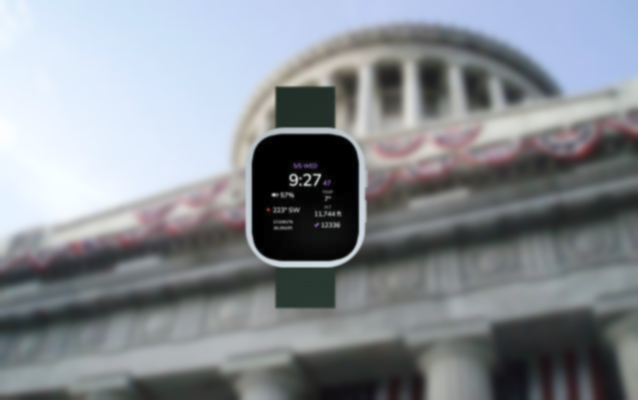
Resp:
9:27
